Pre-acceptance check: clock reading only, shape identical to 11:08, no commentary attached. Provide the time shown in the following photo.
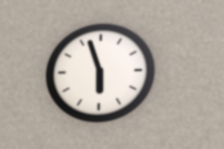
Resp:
5:57
